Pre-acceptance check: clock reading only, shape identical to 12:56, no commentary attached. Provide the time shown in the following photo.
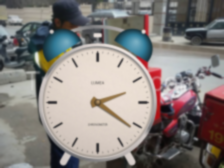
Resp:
2:21
